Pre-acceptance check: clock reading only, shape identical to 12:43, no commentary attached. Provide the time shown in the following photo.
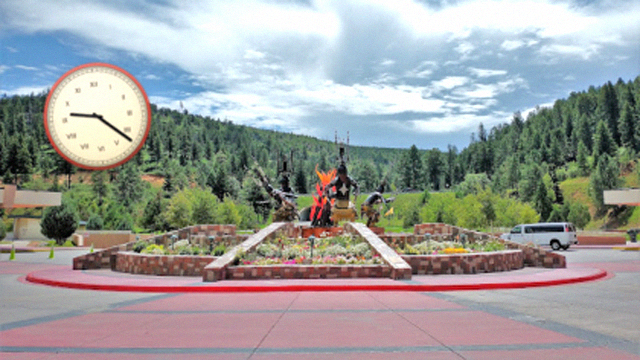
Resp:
9:22
